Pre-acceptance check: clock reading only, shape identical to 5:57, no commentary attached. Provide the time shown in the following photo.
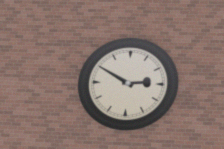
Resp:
2:50
